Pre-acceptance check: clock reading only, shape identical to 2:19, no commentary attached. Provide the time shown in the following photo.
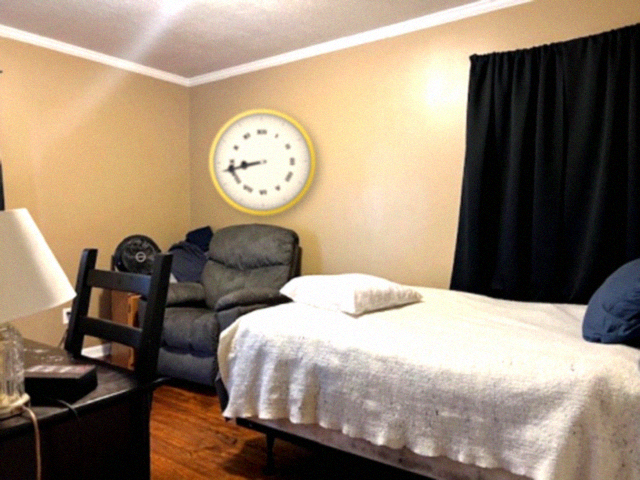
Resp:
8:43
